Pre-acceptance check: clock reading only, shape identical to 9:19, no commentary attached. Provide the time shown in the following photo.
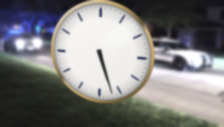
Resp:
5:27
